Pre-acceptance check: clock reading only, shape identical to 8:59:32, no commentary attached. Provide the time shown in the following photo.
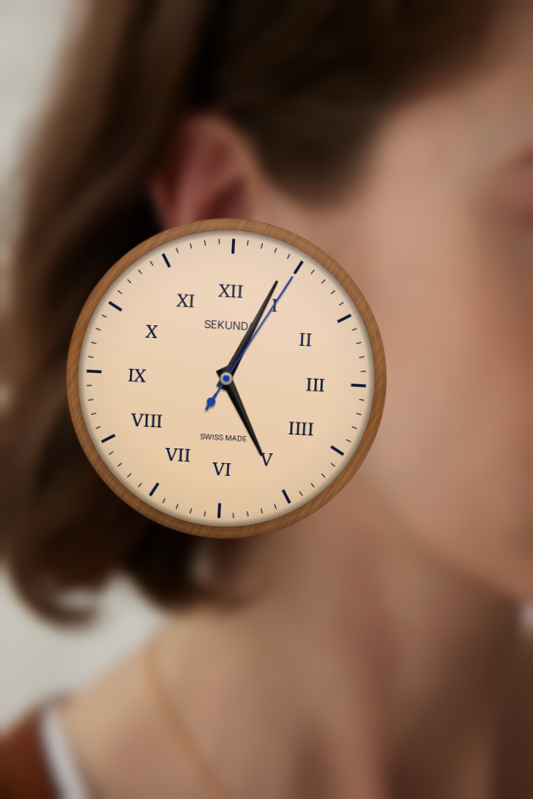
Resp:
5:04:05
